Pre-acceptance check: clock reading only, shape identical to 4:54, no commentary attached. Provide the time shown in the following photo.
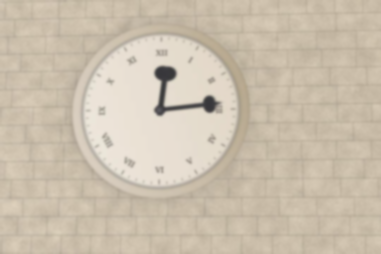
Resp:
12:14
